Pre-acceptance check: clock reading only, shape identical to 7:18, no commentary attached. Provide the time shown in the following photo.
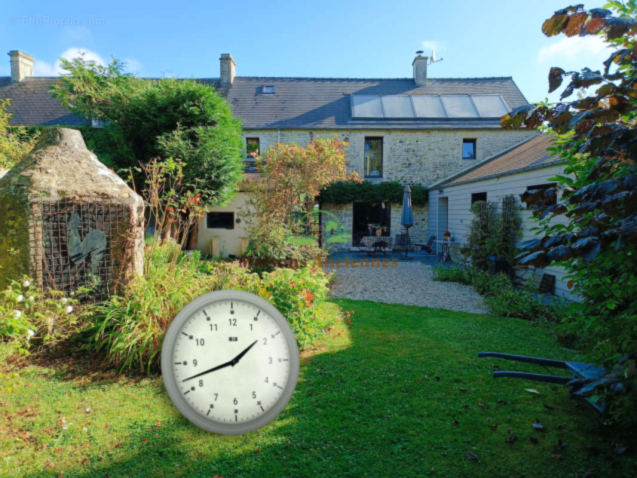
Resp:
1:42
